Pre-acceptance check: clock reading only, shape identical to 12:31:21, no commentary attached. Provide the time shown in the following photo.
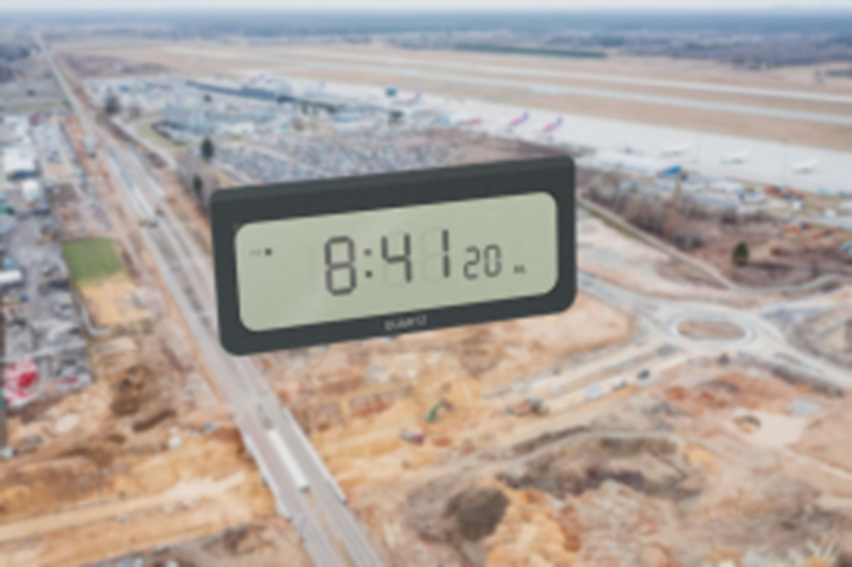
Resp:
8:41:20
